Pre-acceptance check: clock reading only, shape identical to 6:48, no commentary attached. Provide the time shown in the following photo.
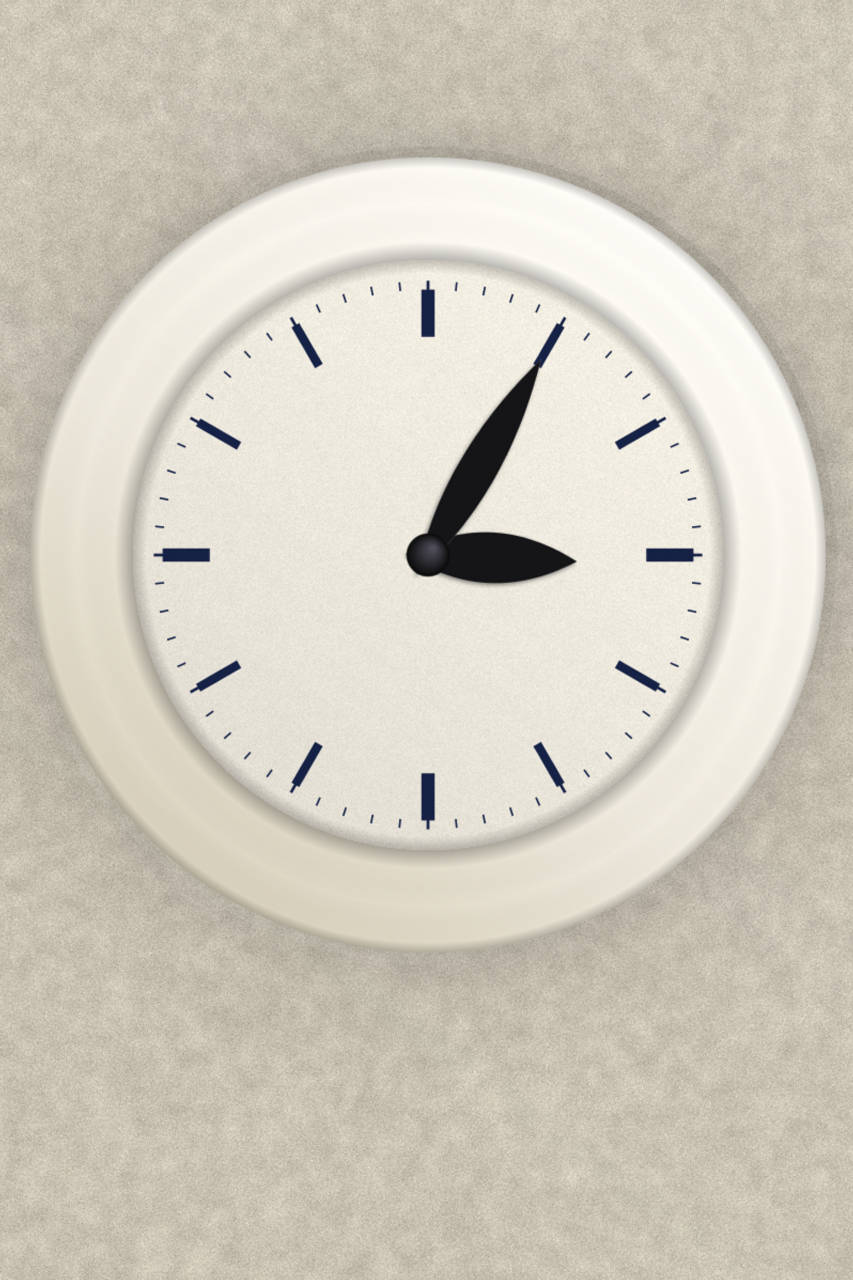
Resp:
3:05
